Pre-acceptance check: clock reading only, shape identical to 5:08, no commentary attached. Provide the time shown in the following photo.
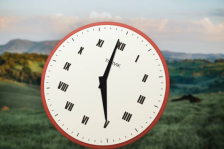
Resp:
4:59
